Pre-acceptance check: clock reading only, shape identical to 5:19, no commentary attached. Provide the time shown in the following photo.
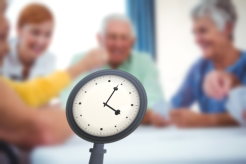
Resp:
4:04
